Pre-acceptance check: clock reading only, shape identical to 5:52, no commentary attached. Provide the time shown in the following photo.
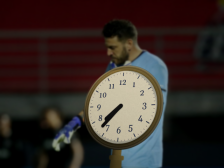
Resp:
7:37
